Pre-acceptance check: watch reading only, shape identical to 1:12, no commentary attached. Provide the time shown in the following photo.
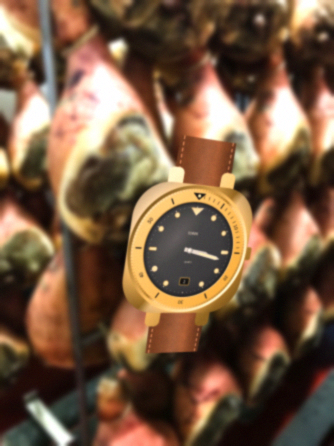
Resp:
3:17
